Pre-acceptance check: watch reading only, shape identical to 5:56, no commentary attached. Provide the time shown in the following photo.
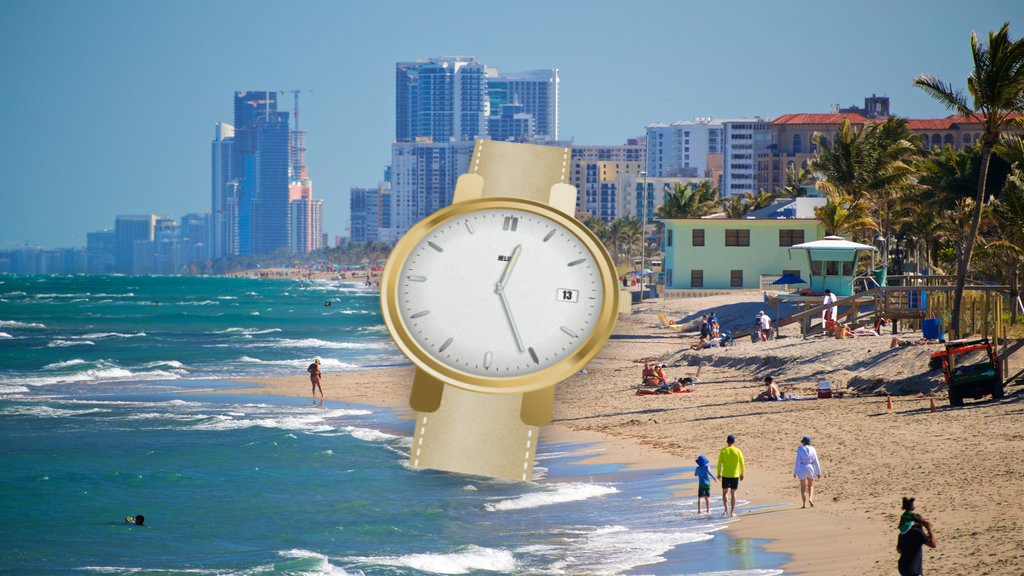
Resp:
12:26
